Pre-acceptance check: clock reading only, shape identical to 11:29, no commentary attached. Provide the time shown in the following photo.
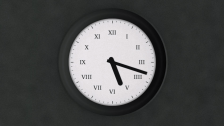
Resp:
5:18
